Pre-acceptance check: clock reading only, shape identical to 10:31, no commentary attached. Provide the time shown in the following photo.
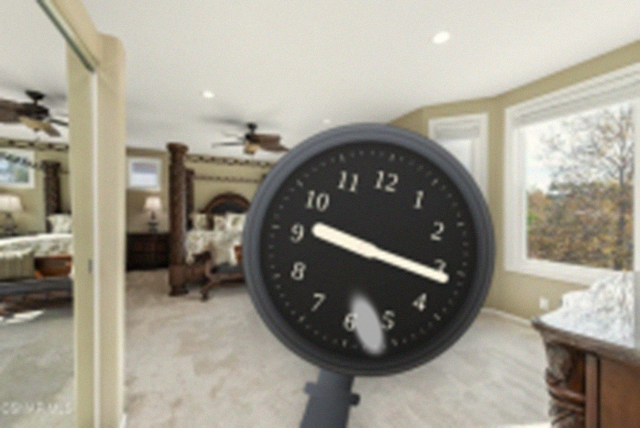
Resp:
9:16
